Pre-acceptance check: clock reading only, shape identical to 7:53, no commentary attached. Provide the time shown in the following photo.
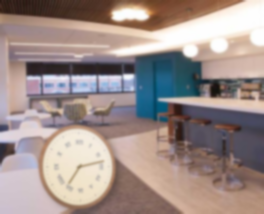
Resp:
7:13
